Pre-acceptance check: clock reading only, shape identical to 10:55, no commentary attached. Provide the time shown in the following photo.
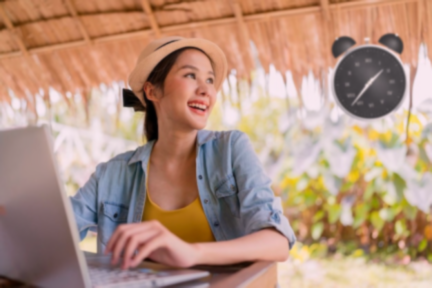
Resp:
1:37
